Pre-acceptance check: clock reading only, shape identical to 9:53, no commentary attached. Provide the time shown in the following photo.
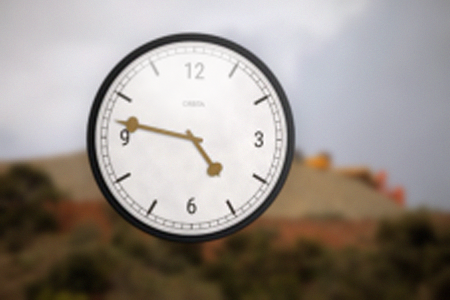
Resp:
4:47
